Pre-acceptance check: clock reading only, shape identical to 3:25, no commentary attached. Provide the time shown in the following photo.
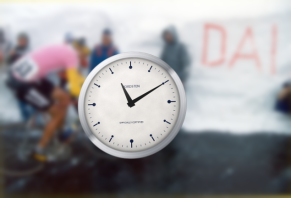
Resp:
11:10
